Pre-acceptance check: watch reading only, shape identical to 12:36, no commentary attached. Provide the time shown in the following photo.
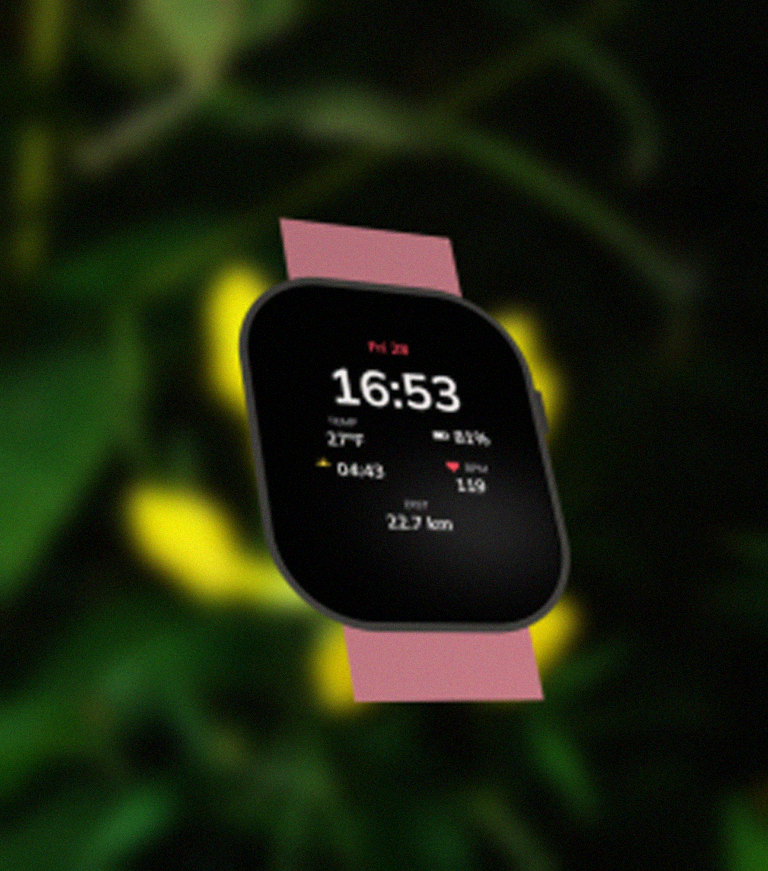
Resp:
16:53
